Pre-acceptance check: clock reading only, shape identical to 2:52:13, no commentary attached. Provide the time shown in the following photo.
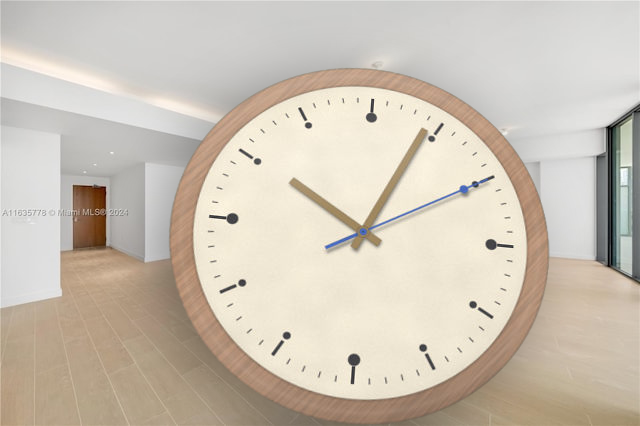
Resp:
10:04:10
